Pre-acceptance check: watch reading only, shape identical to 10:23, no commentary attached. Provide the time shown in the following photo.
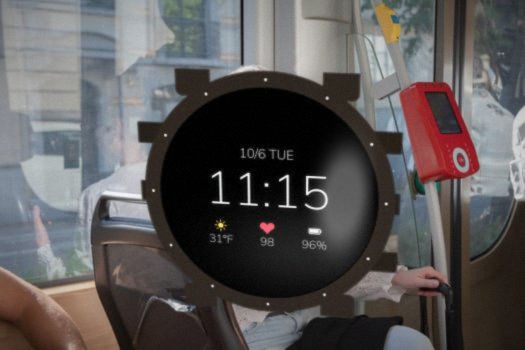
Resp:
11:15
